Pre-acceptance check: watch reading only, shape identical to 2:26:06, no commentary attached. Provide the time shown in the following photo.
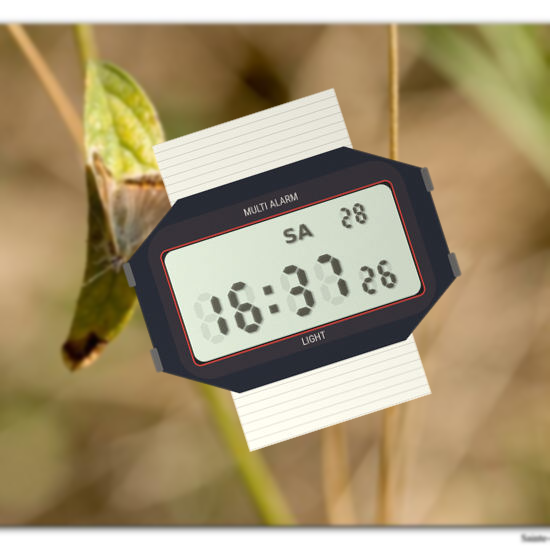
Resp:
16:37:26
